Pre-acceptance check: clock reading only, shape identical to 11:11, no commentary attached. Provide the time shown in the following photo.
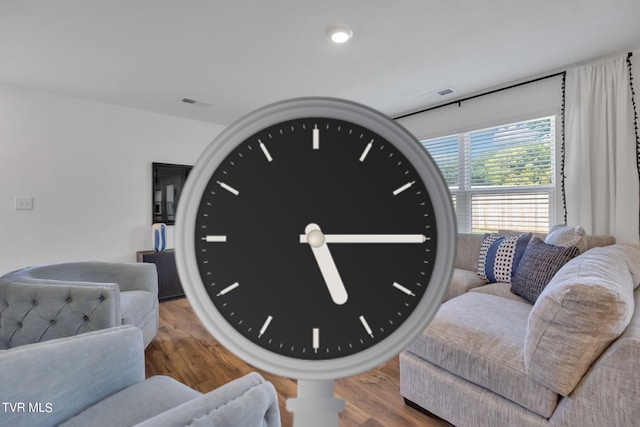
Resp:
5:15
